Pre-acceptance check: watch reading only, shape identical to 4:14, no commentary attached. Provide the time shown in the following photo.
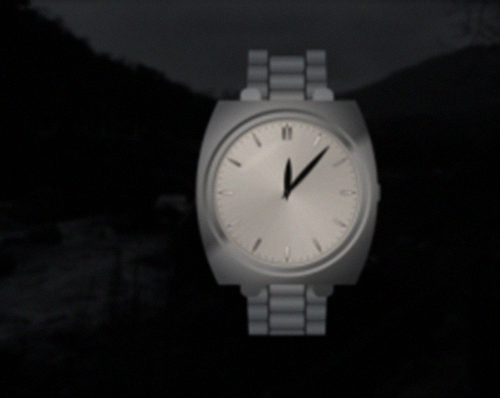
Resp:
12:07
